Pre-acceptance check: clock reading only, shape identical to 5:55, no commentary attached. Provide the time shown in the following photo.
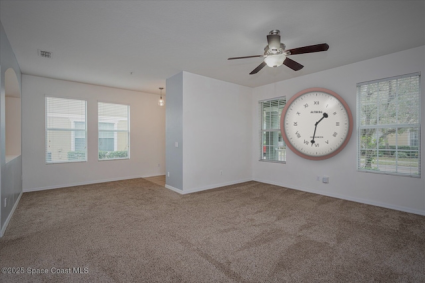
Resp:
1:32
